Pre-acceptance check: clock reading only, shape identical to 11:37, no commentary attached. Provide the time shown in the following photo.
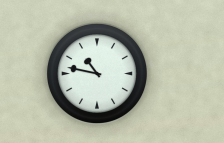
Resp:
10:47
